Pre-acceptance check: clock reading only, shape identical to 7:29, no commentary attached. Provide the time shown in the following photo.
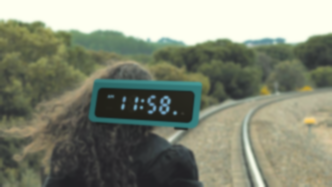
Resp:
11:58
